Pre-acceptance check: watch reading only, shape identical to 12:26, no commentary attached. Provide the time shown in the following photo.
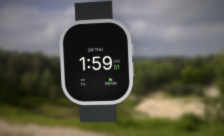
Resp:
1:59
